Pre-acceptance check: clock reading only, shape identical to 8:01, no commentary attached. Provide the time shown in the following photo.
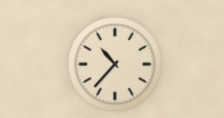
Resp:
10:37
